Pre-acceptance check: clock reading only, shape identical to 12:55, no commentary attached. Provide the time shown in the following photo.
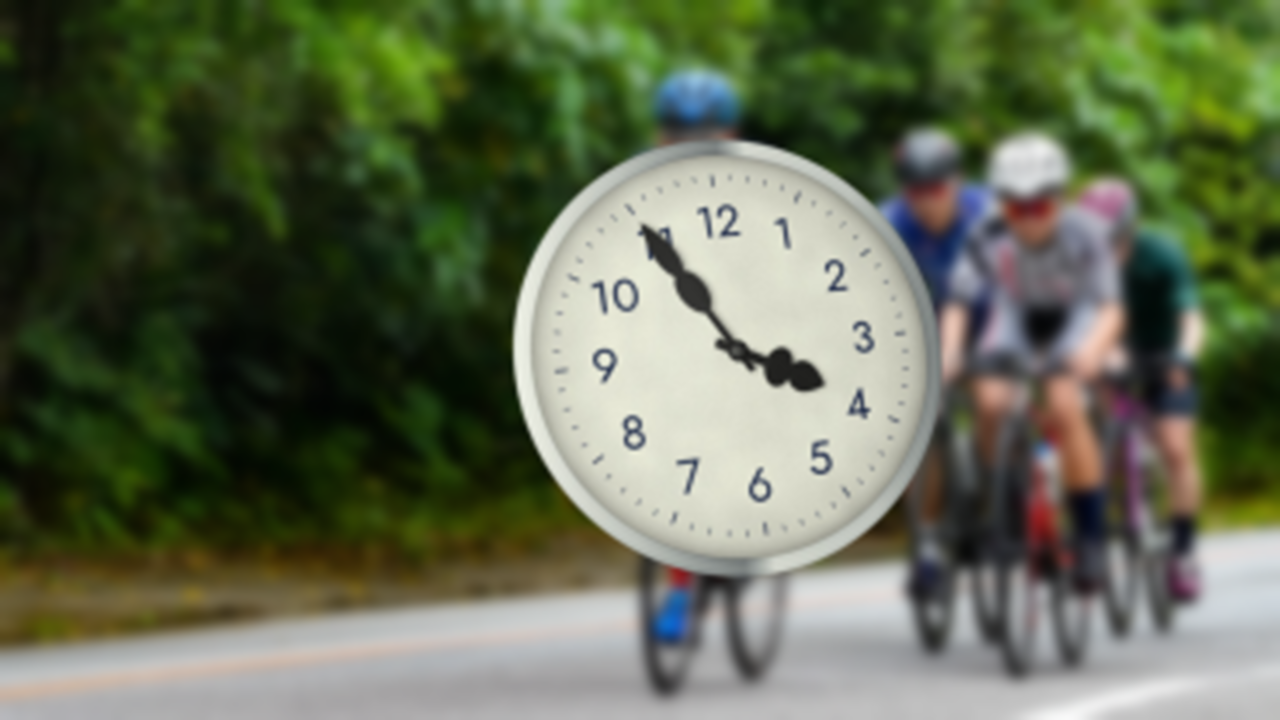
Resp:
3:55
